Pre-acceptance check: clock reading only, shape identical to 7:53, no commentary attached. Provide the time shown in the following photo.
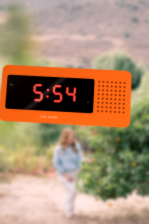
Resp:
5:54
